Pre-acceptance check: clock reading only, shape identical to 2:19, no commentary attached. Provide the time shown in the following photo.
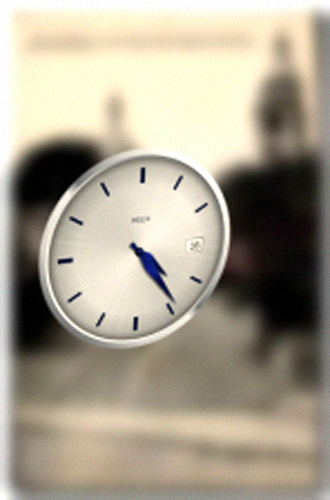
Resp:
4:24
